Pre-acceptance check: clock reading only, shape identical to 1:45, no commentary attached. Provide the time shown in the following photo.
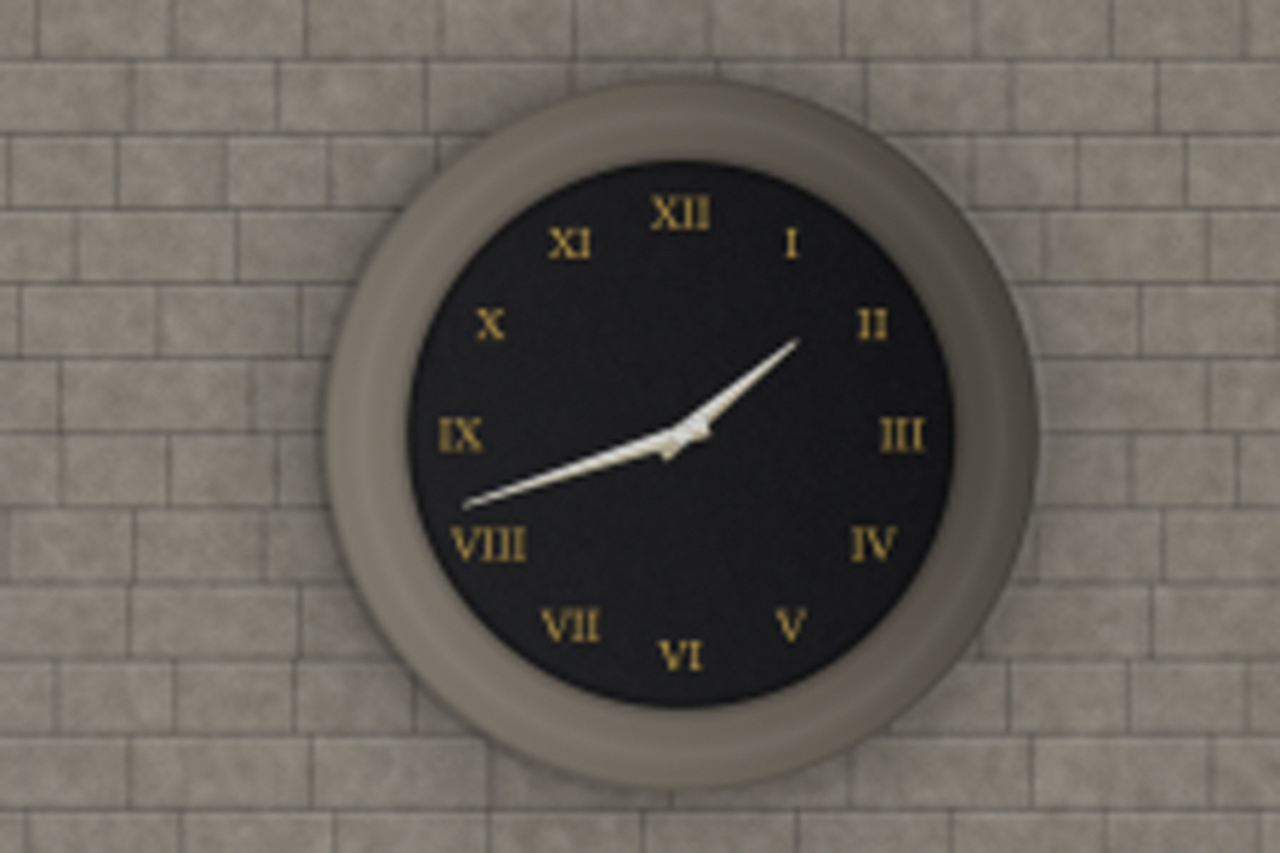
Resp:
1:42
